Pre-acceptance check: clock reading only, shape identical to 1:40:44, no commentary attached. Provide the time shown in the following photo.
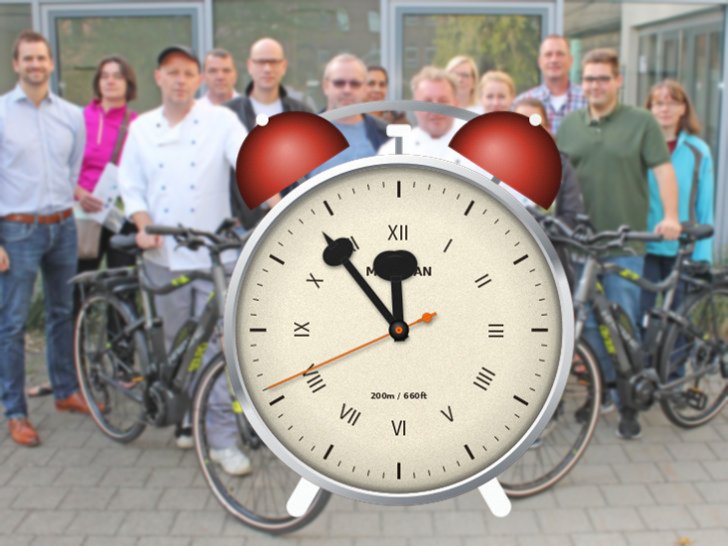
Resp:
11:53:41
